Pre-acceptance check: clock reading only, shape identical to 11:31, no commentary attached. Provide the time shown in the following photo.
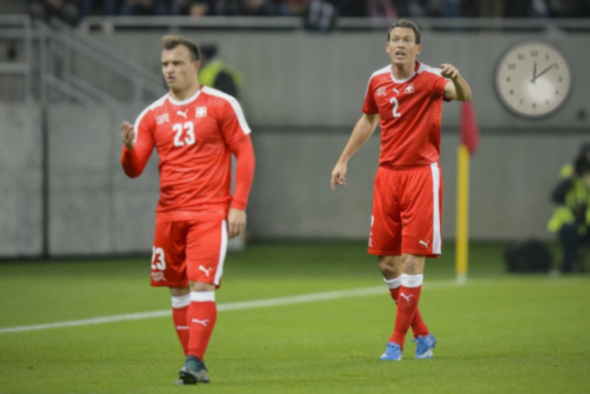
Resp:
12:09
